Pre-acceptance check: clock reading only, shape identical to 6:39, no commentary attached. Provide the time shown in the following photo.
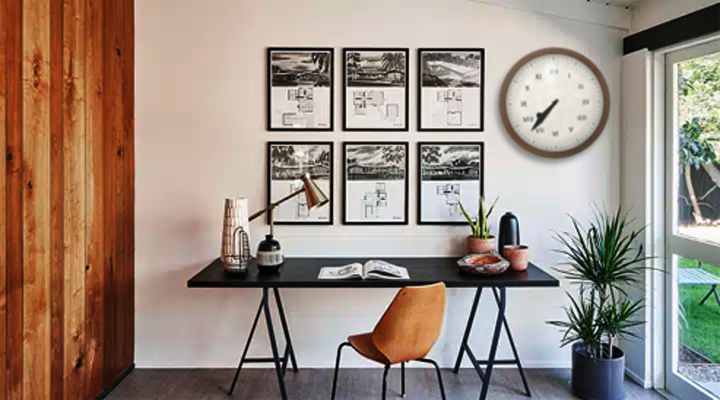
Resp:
7:37
